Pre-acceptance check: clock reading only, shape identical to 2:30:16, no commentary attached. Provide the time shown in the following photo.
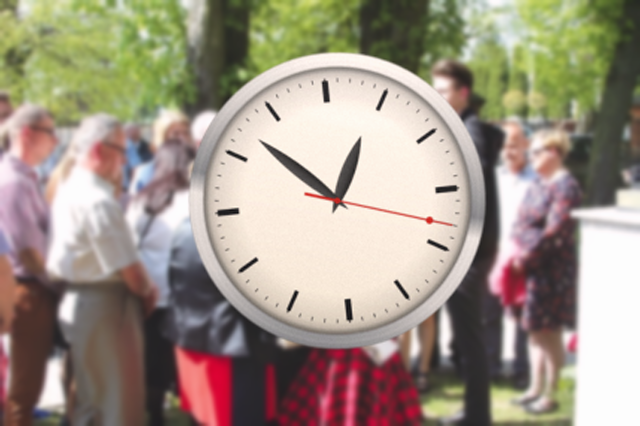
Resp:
12:52:18
